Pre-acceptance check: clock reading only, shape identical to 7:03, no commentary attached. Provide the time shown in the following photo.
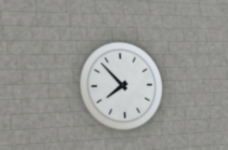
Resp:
7:53
